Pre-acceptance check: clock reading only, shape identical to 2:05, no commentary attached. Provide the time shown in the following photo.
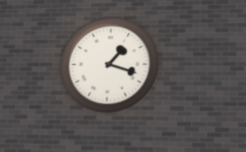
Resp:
1:18
